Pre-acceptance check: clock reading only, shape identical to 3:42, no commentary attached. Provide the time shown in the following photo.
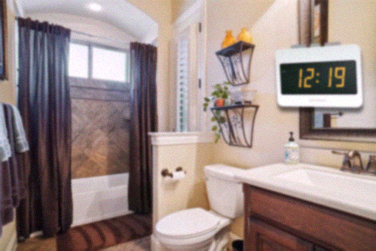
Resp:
12:19
